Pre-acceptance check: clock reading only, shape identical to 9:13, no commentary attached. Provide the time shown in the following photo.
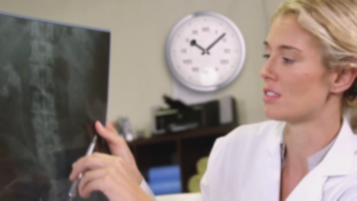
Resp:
10:08
